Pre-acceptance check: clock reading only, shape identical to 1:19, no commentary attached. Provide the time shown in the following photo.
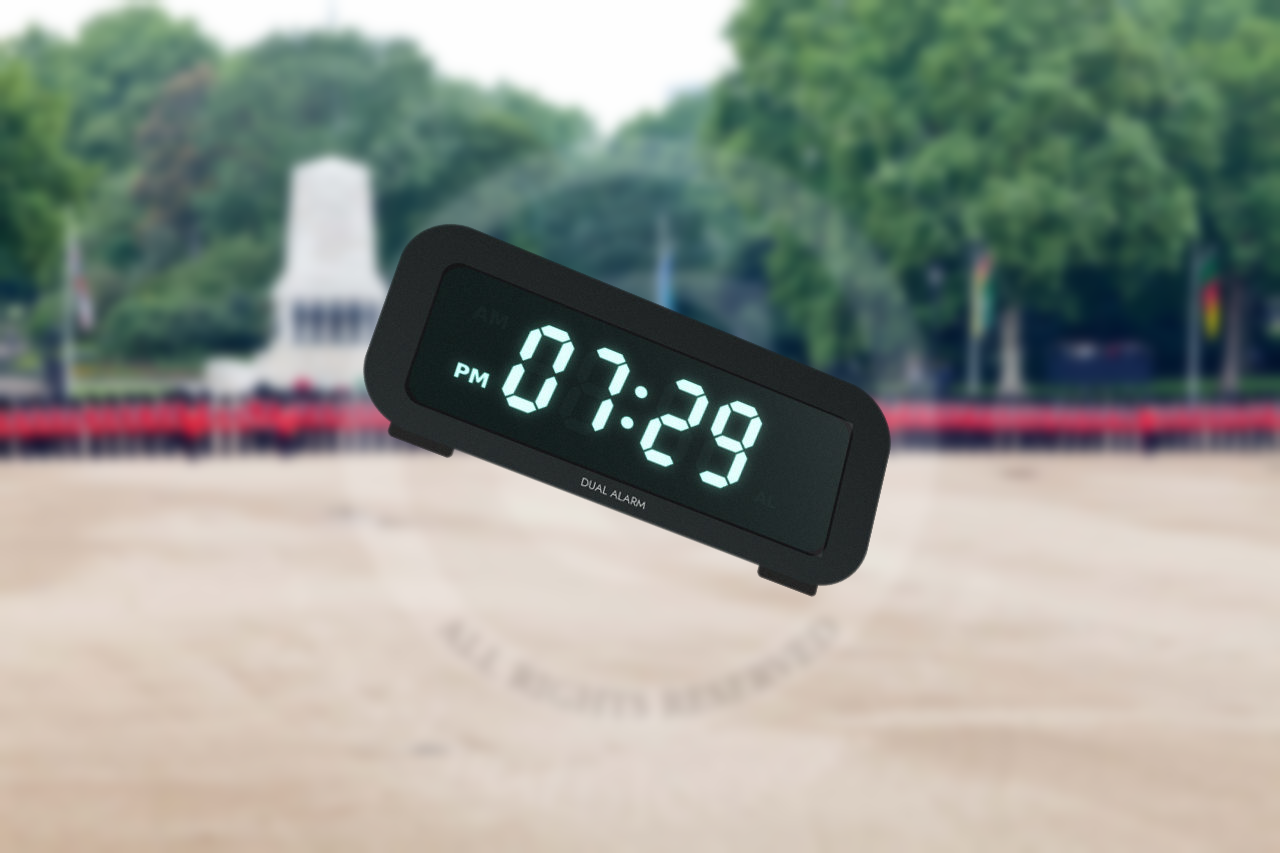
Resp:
7:29
